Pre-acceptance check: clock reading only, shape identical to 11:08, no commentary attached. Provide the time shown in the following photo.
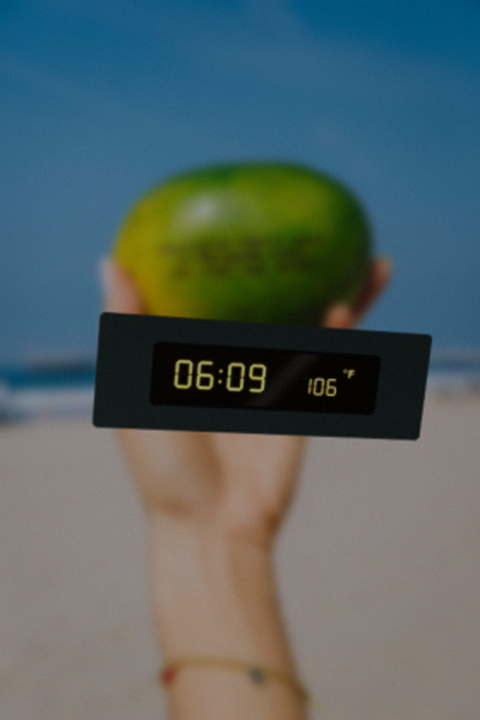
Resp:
6:09
